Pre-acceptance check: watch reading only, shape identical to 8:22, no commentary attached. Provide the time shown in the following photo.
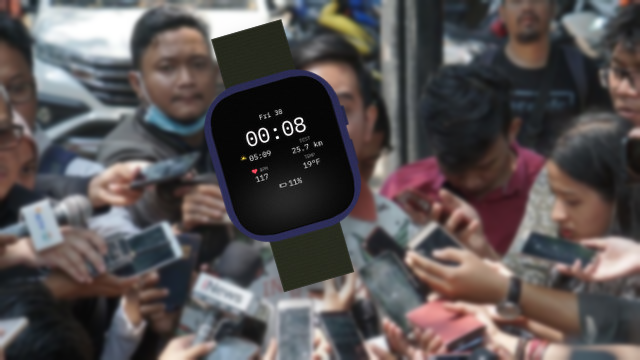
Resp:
0:08
